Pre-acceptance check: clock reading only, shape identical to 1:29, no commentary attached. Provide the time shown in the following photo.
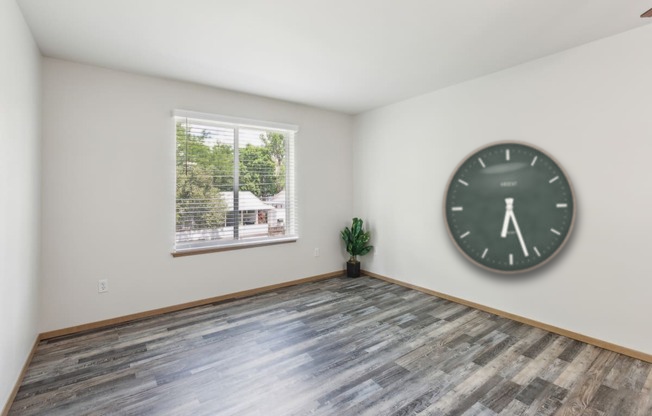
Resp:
6:27
